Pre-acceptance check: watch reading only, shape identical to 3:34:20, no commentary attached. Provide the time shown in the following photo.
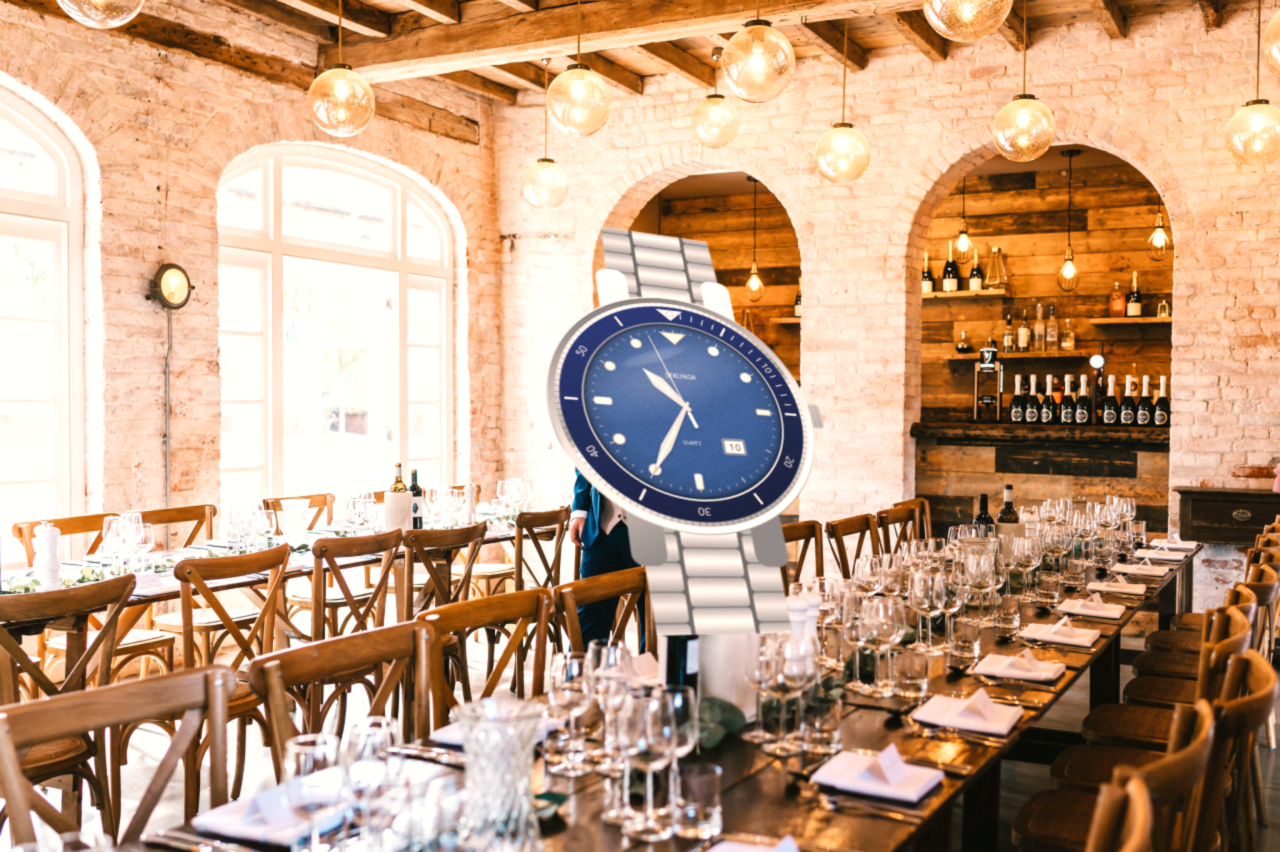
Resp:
10:34:57
